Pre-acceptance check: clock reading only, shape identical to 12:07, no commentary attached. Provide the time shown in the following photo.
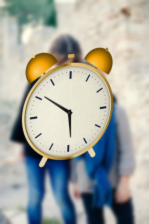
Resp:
5:51
